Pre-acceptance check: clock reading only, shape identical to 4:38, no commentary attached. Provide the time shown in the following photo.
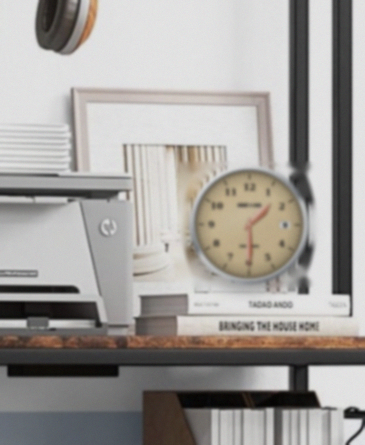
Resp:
1:30
